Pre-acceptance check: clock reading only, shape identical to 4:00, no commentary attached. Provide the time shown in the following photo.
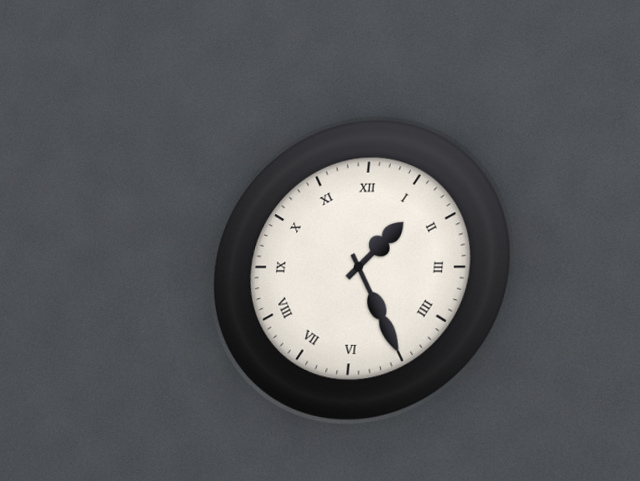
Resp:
1:25
